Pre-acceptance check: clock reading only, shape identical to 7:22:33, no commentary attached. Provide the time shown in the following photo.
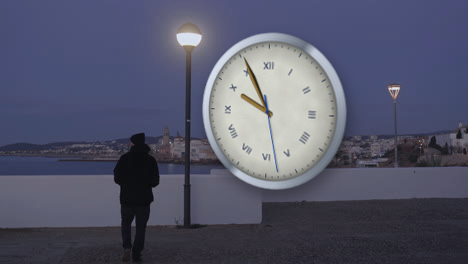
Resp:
9:55:28
